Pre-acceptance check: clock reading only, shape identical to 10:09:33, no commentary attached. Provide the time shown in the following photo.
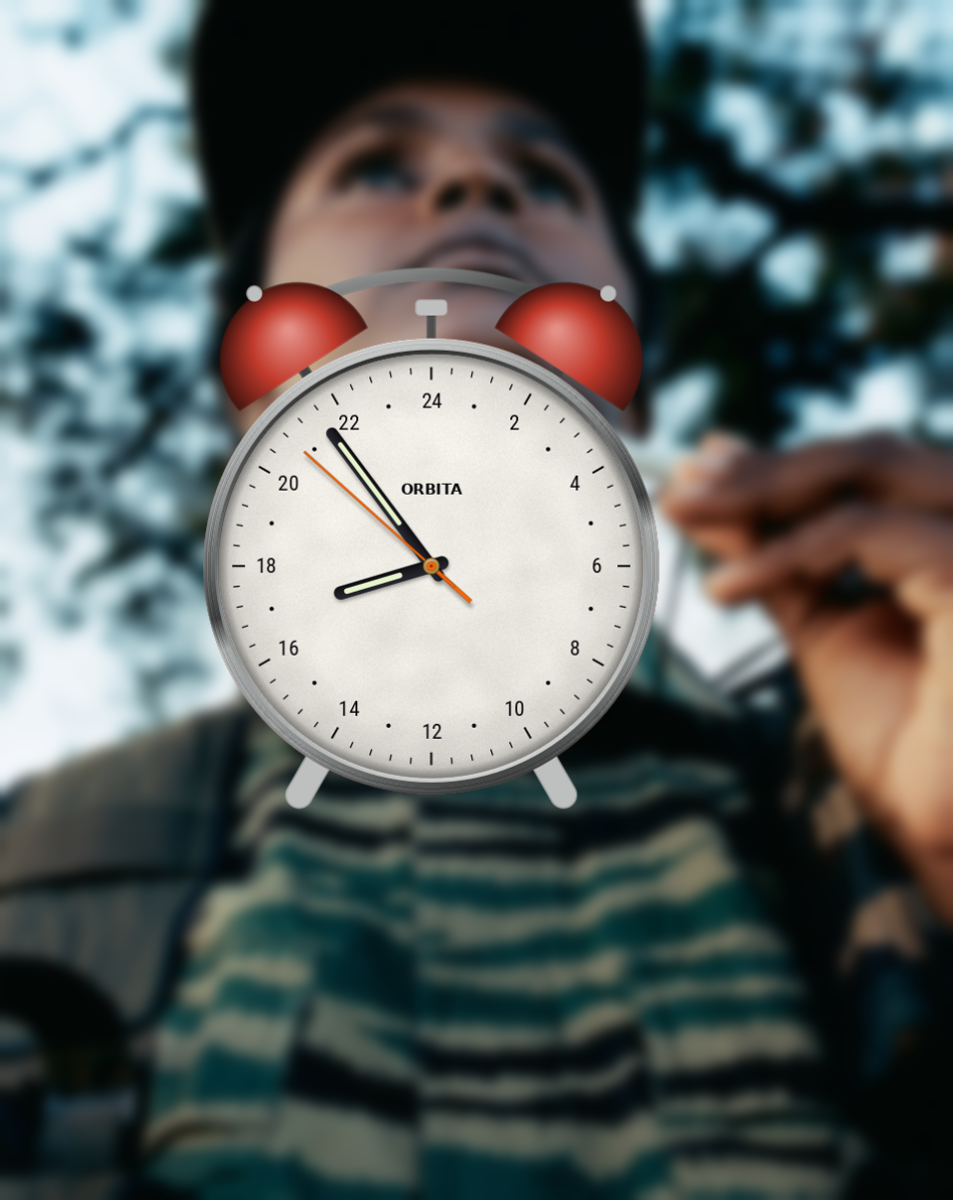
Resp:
16:53:52
